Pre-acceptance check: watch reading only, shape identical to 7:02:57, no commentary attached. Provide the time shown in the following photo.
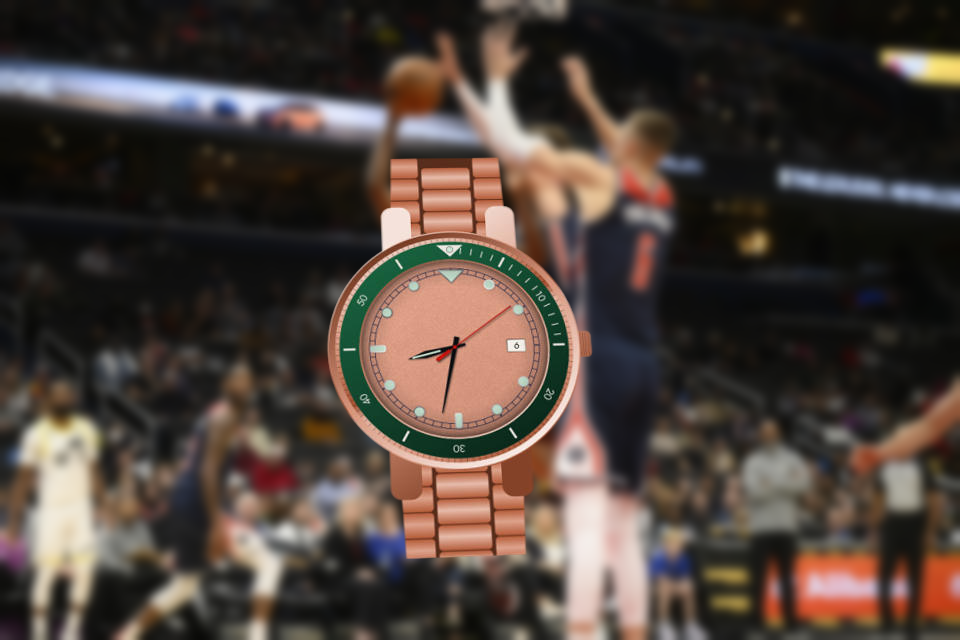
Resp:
8:32:09
